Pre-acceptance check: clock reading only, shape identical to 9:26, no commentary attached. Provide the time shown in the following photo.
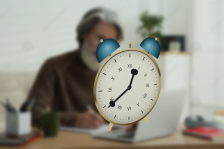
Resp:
12:39
